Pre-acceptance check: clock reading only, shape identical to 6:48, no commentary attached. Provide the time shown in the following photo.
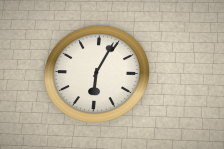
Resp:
6:04
